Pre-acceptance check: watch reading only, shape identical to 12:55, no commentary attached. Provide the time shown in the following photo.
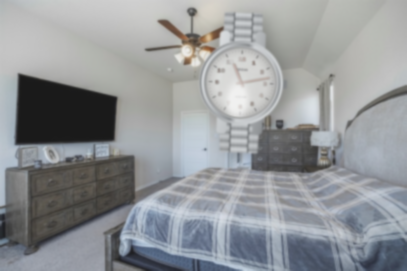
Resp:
11:13
